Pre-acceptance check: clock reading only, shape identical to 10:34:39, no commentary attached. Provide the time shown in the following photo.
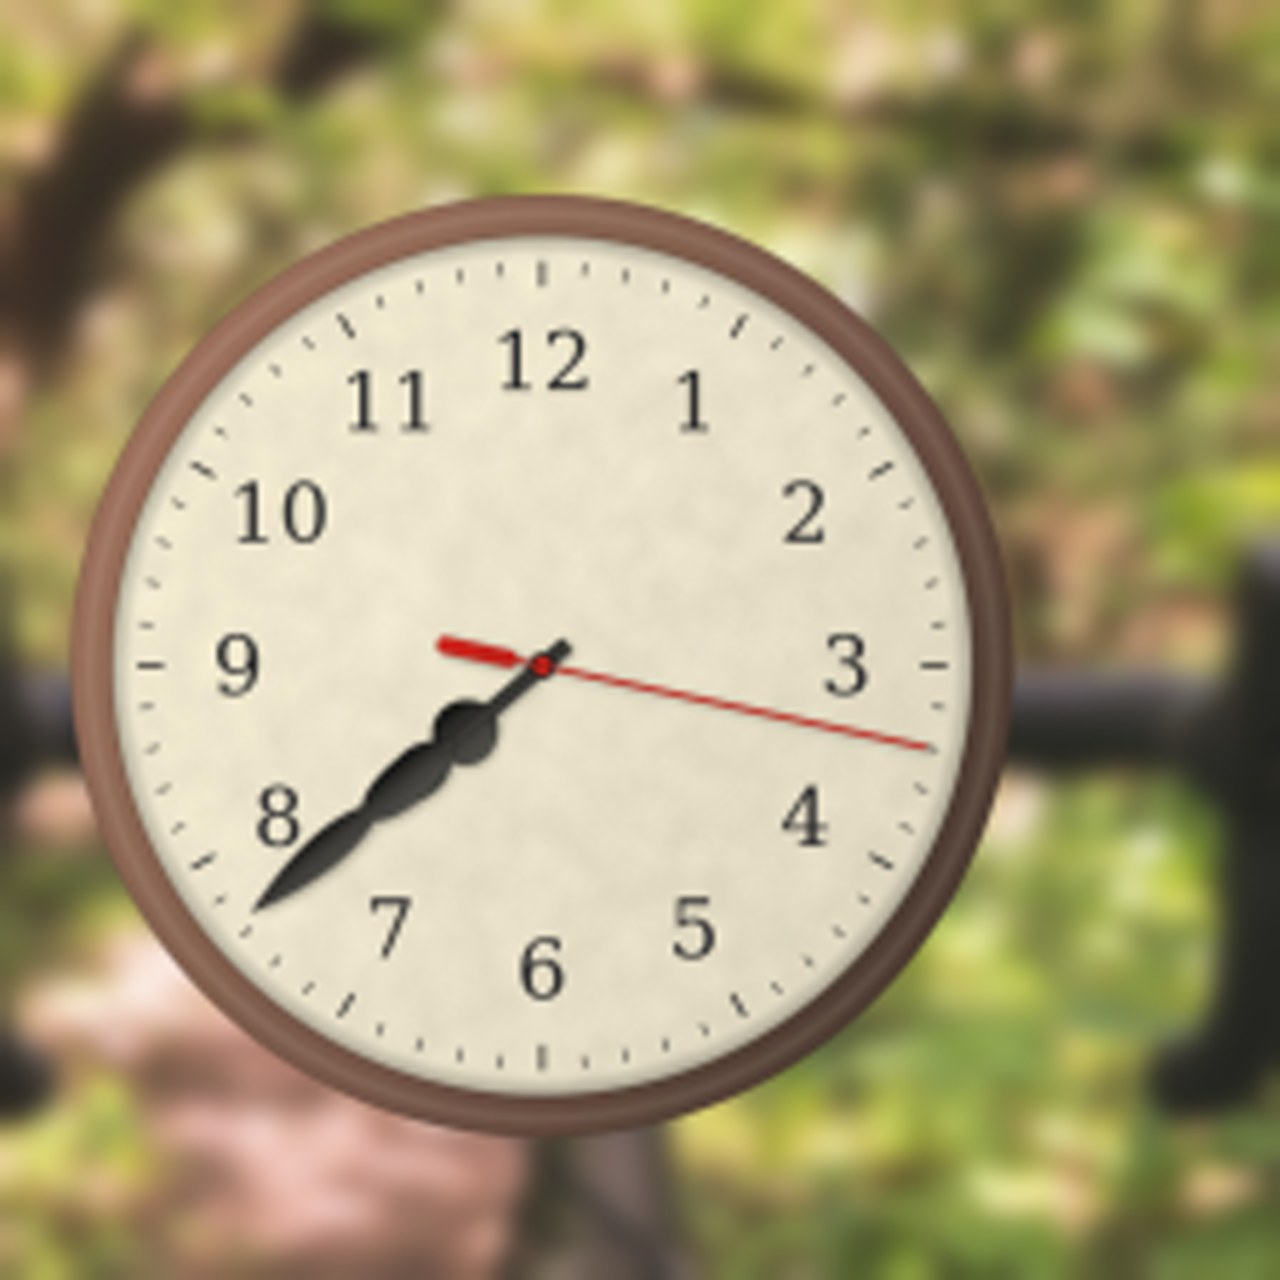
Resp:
7:38:17
